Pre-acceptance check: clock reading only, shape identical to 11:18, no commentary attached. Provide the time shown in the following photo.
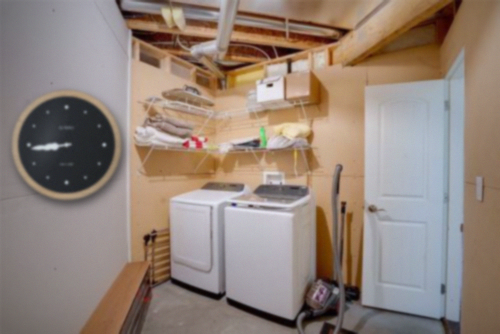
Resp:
8:44
